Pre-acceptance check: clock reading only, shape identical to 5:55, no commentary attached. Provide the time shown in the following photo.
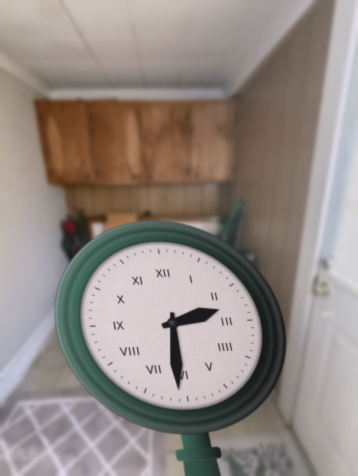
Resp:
2:31
